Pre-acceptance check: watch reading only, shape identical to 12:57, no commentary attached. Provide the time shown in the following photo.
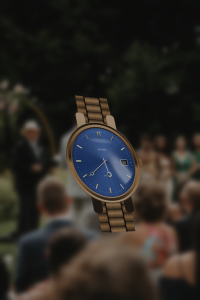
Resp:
5:39
